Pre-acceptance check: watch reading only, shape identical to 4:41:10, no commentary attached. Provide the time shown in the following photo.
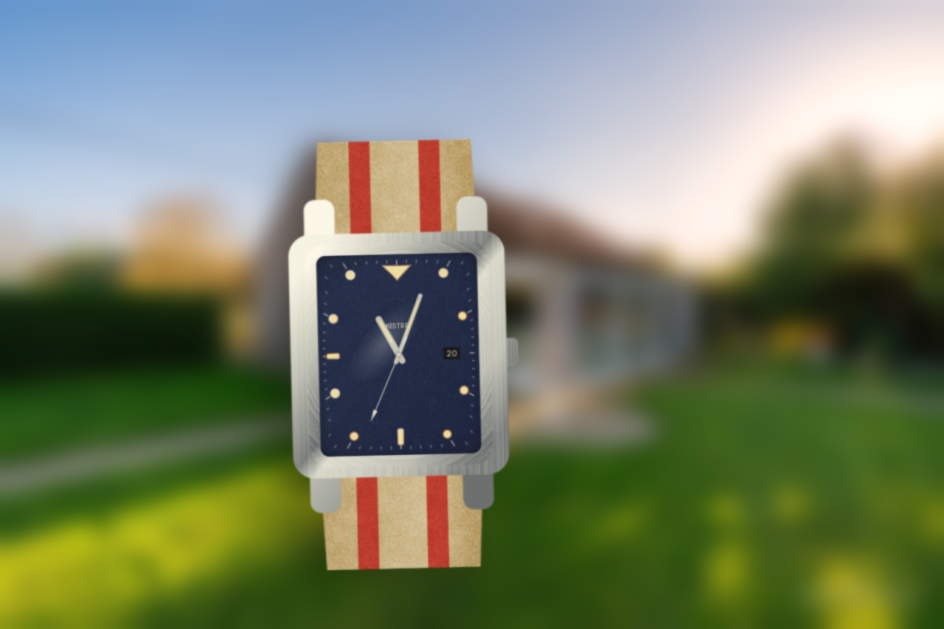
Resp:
11:03:34
